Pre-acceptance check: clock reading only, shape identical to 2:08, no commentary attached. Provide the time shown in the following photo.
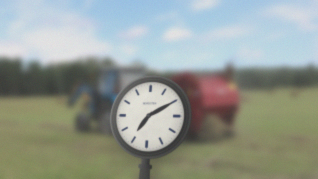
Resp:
7:10
